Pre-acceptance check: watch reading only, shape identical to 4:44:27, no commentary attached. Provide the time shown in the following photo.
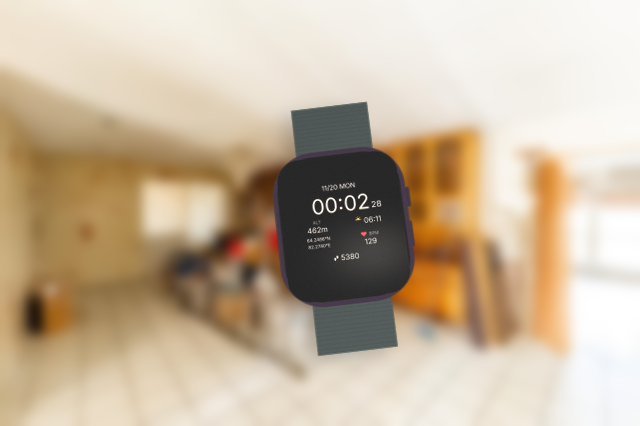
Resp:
0:02:28
